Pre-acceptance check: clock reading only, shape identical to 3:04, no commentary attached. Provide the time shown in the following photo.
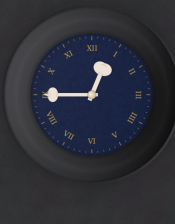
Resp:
12:45
